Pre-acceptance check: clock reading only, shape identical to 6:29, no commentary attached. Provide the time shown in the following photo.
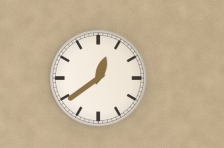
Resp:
12:39
